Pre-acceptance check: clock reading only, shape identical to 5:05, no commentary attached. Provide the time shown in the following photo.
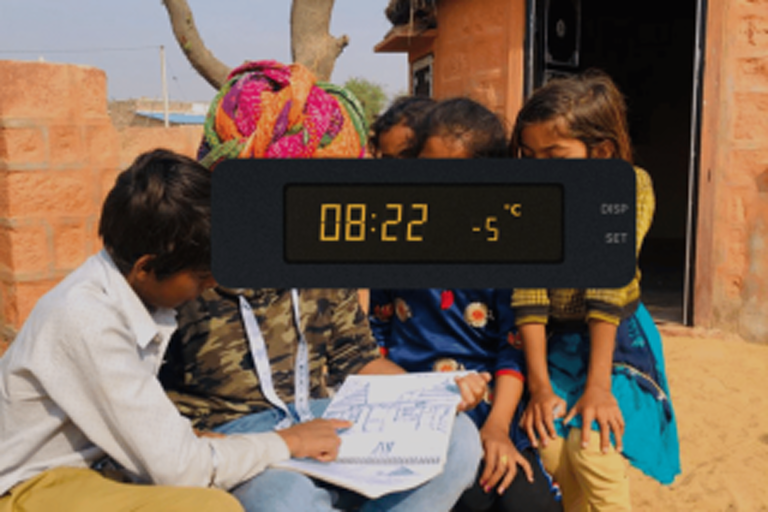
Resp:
8:22
